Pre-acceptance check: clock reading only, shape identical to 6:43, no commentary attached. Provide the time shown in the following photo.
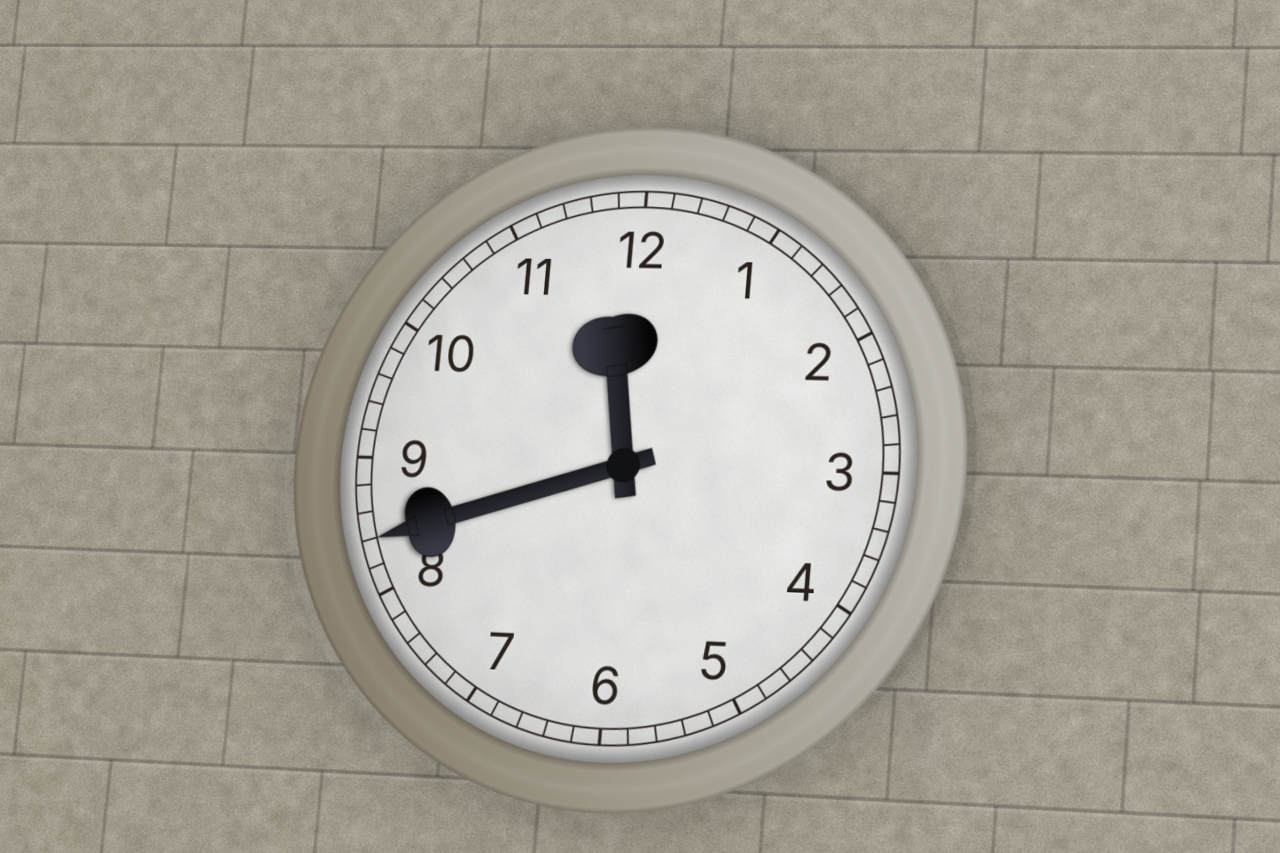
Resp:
11:42
